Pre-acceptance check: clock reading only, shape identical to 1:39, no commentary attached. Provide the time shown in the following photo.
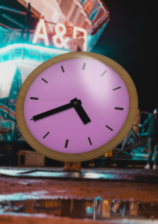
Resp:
4:40
